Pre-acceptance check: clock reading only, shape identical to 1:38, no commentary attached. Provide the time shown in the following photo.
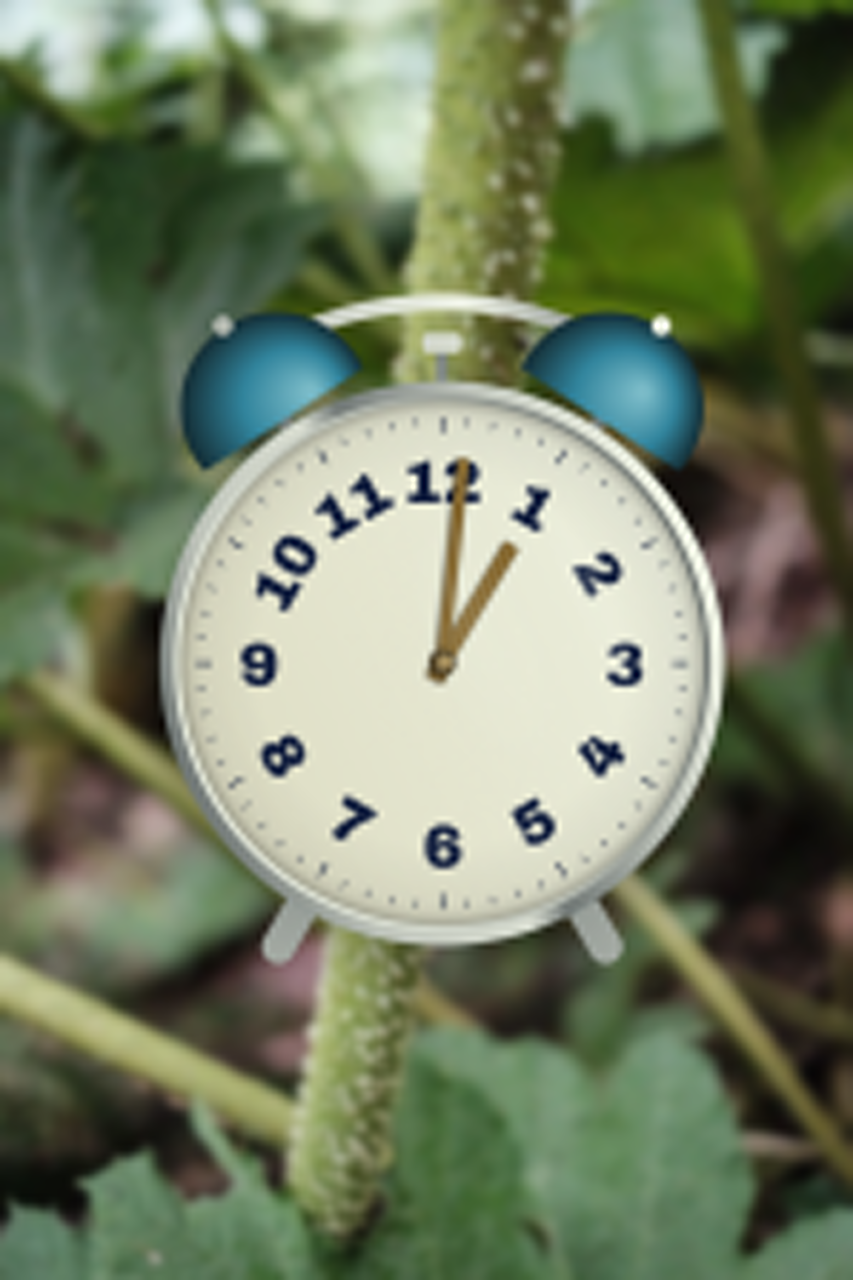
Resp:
1:01
